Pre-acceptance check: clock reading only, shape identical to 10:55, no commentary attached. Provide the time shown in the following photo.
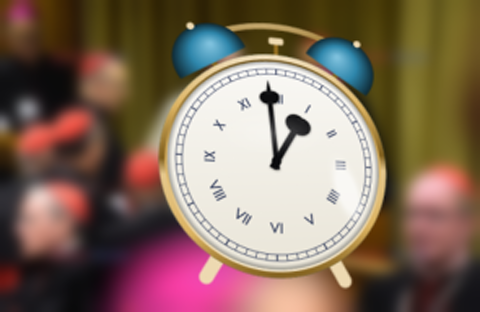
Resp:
12:59
